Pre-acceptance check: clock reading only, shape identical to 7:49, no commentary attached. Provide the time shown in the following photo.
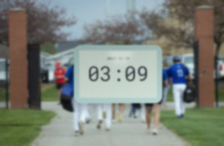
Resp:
3:09
